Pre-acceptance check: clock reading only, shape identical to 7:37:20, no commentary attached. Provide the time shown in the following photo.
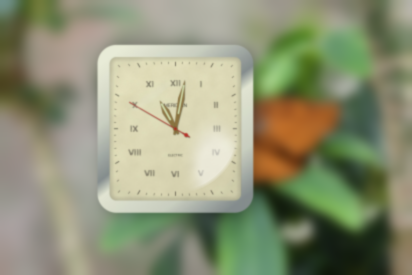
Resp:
11:01:50
